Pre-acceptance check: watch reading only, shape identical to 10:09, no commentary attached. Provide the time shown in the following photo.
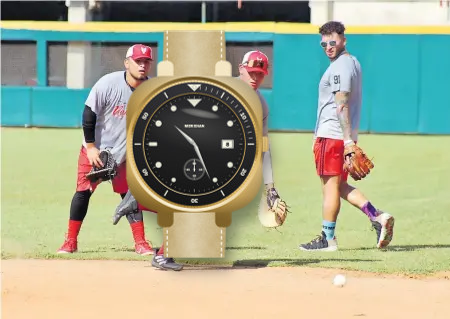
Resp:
10:26
